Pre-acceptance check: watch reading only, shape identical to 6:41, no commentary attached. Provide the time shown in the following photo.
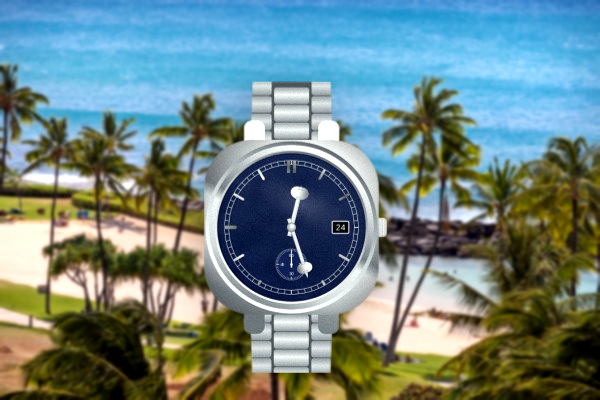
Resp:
12:27
